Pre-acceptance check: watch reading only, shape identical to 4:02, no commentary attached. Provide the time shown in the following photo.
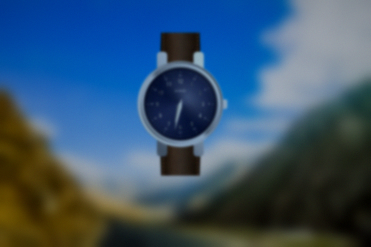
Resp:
6:32
